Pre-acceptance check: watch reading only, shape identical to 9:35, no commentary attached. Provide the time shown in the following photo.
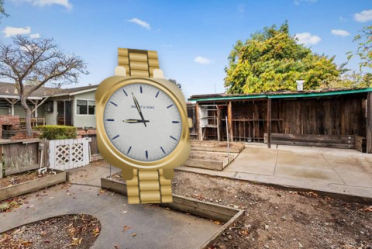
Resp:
8:57
